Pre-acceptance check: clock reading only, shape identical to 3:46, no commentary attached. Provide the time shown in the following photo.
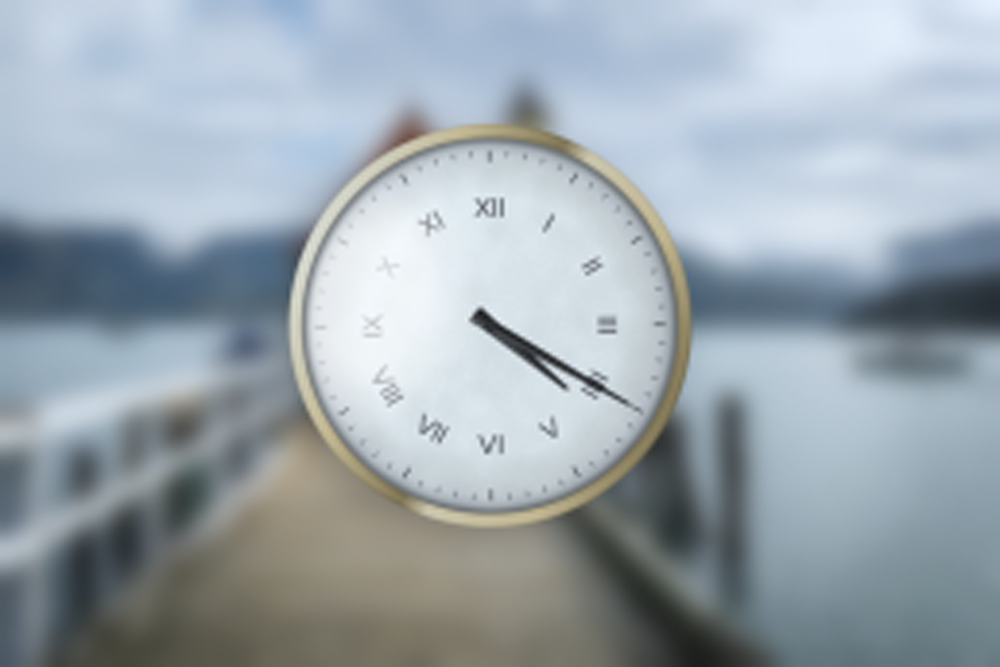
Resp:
4:20
